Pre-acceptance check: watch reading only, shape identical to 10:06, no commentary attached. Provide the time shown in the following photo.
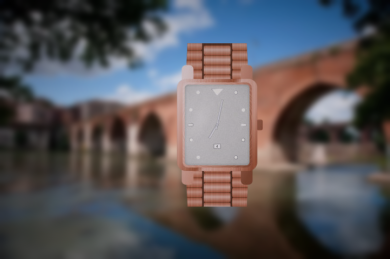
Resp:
7:02
